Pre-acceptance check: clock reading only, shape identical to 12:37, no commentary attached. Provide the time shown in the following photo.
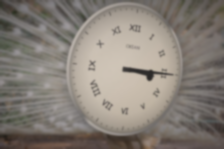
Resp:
3:15
